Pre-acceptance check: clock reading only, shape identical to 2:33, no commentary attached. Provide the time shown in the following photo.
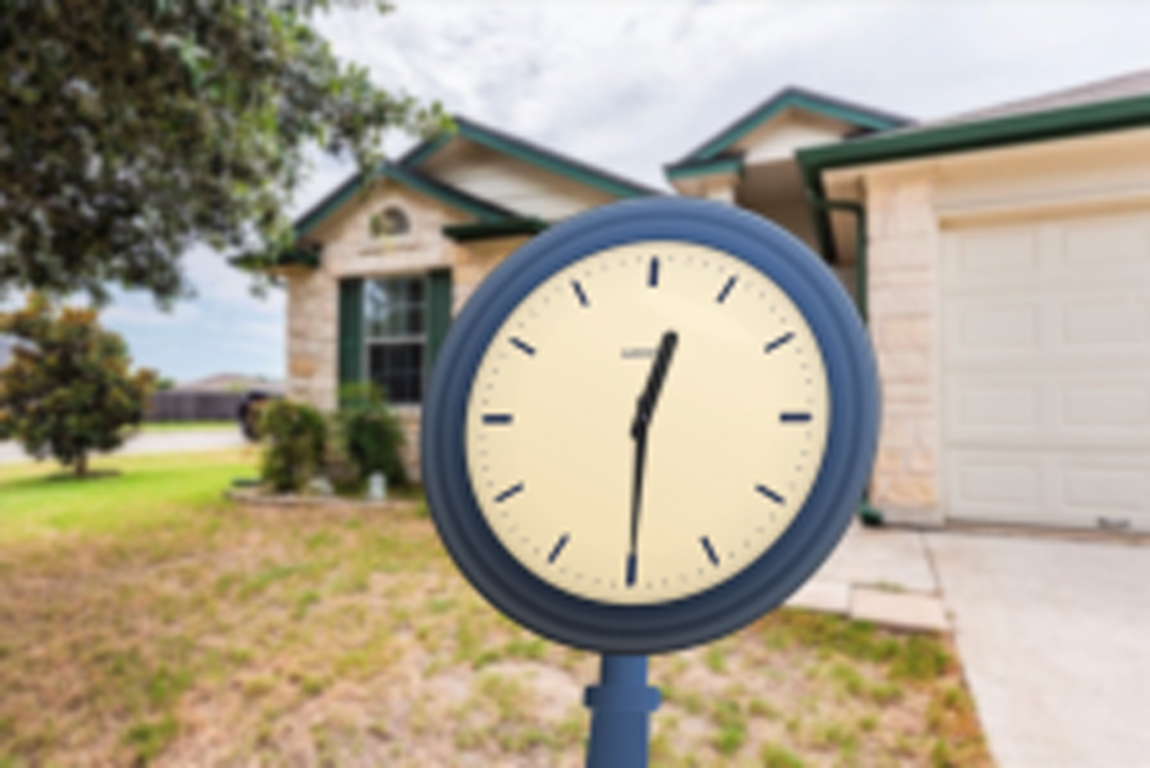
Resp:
12:30
